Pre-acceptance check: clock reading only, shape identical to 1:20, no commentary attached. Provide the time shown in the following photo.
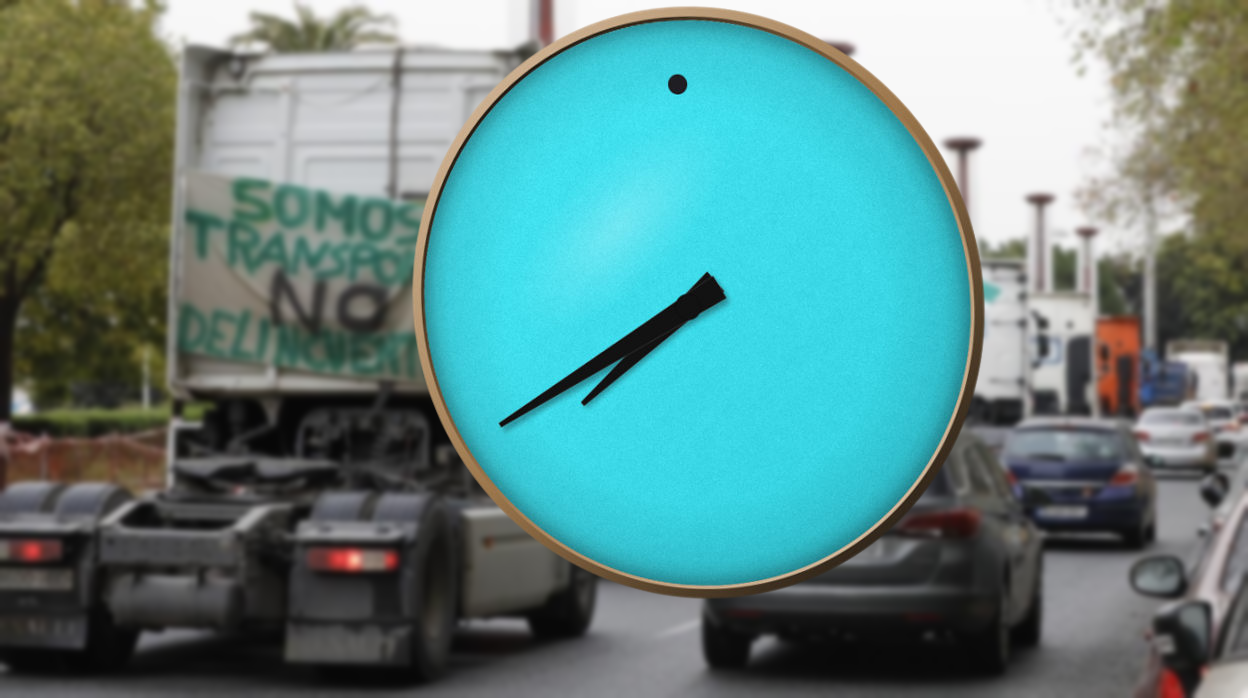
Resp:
7:40
